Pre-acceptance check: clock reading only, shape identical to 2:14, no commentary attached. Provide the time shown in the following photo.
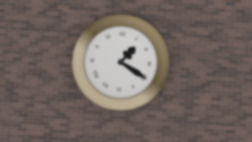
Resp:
1:20
